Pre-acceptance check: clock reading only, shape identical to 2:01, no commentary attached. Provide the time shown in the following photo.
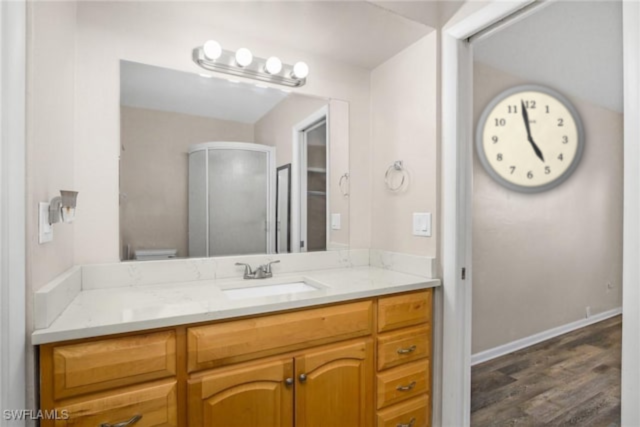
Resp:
4:58
